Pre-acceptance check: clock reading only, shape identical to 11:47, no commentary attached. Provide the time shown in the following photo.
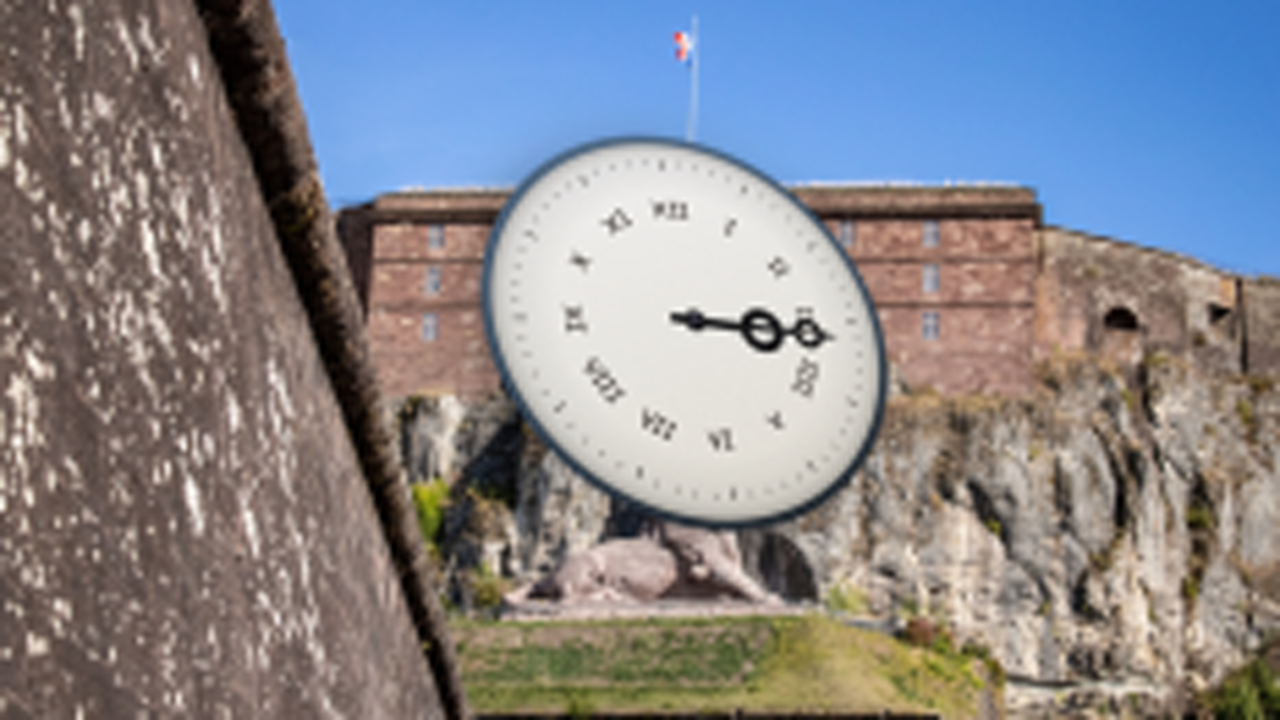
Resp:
3:16
